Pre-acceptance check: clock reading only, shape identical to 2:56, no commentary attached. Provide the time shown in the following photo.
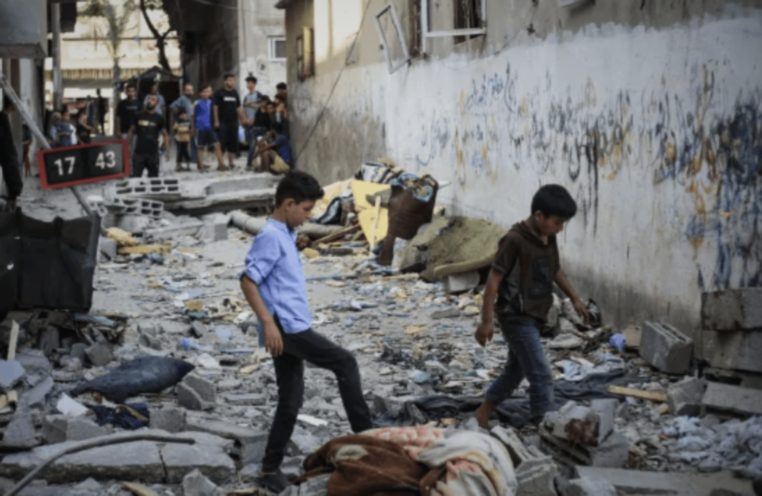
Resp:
17:43
